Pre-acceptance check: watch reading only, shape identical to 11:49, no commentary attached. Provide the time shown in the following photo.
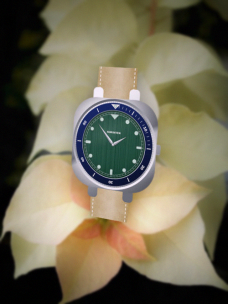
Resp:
1:53
